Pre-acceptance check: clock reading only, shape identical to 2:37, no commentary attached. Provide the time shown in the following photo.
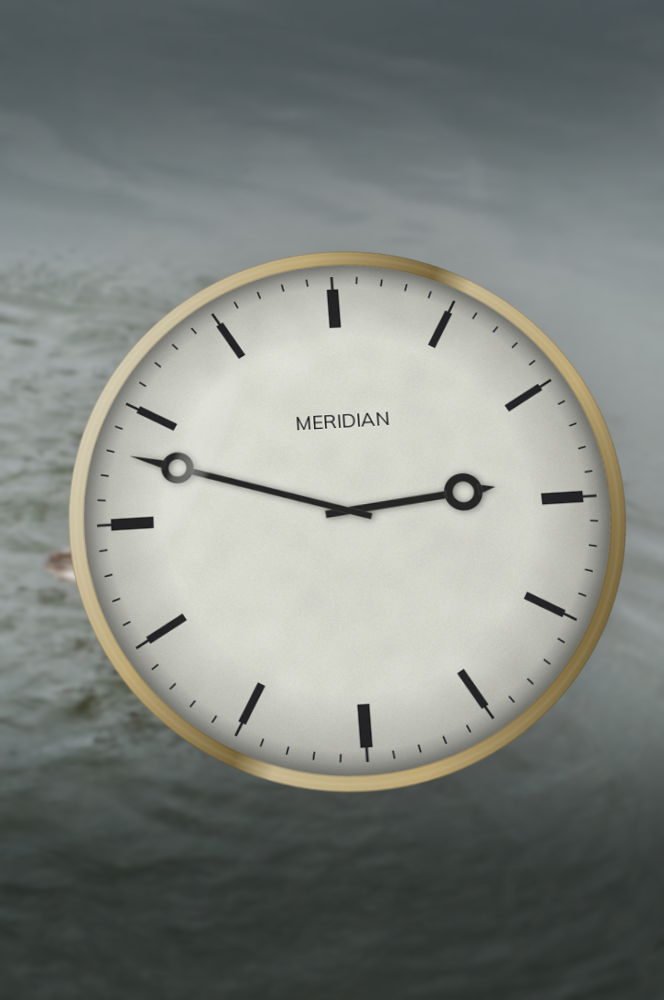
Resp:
2:48
